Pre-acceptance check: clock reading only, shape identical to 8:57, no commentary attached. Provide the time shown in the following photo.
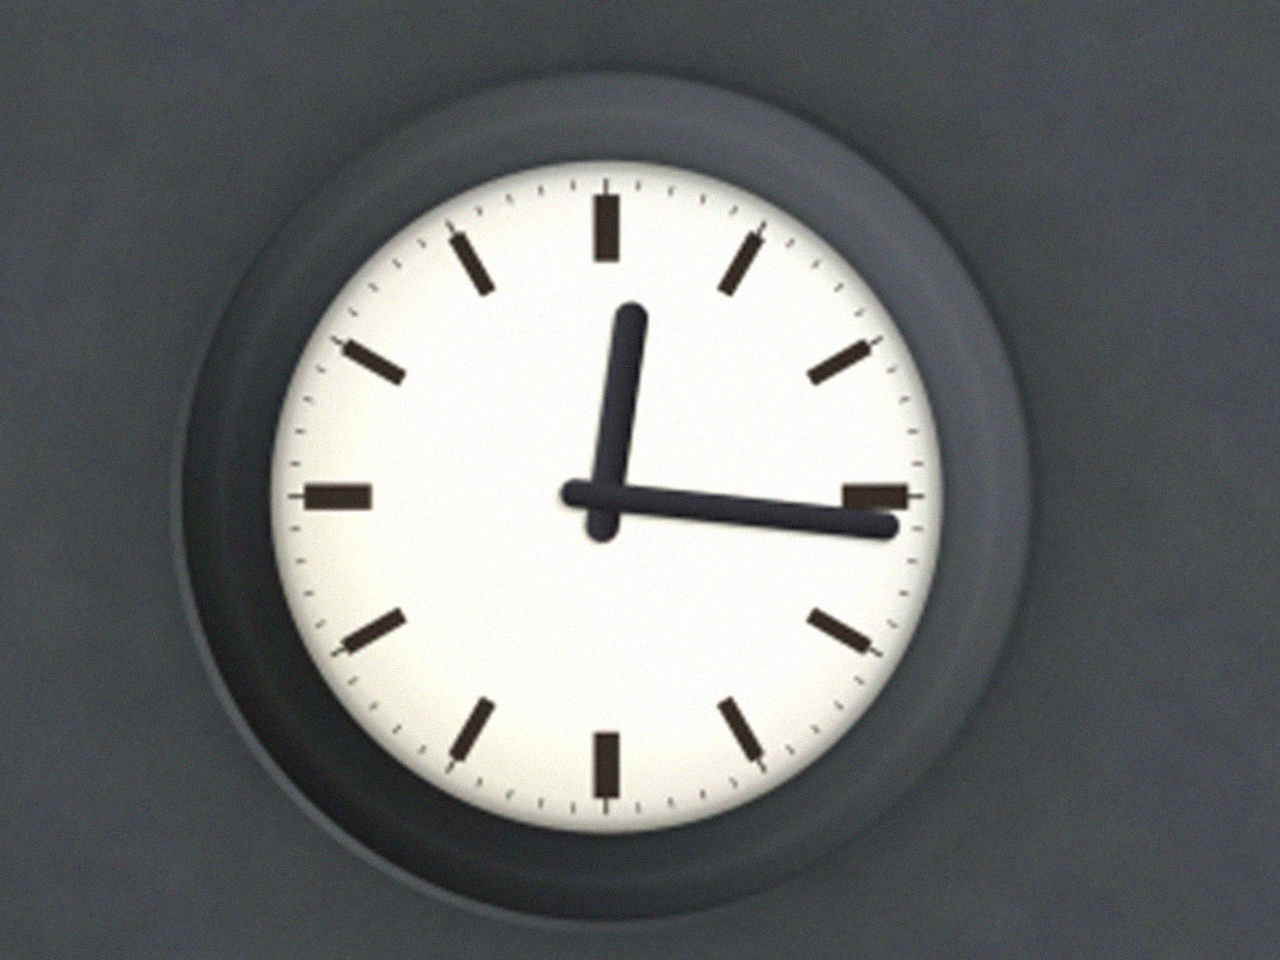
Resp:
12:16
